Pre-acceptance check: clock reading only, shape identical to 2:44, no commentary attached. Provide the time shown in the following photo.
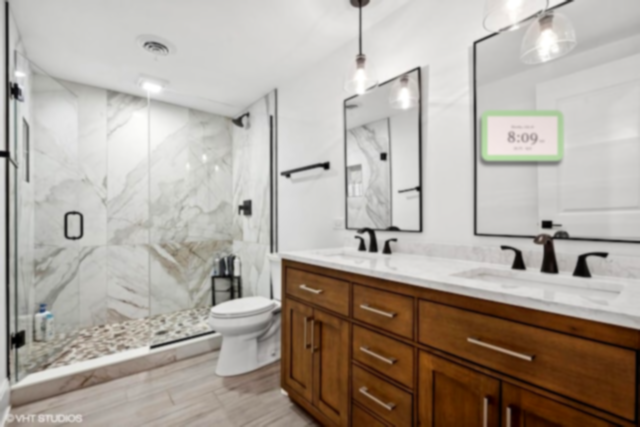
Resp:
8:09
